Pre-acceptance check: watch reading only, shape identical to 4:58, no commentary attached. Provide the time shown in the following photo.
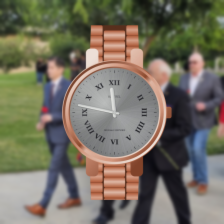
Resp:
11:47
